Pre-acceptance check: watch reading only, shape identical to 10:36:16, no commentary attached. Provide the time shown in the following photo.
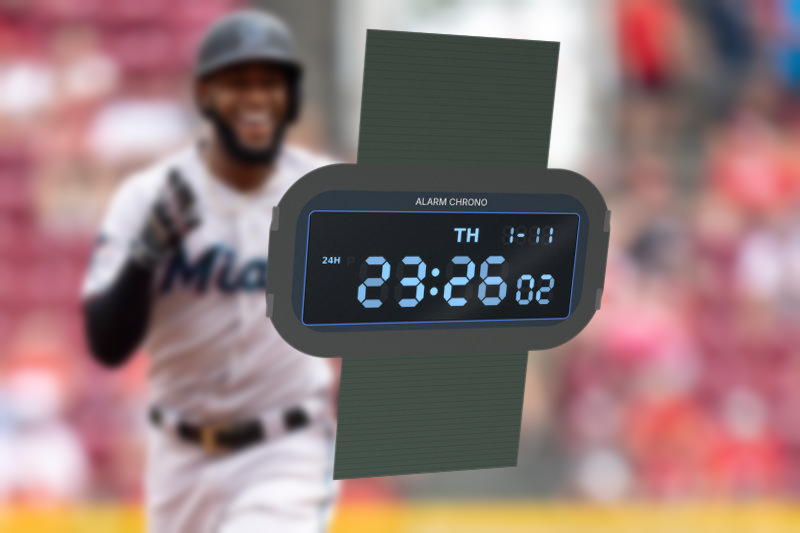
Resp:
23:26:02
